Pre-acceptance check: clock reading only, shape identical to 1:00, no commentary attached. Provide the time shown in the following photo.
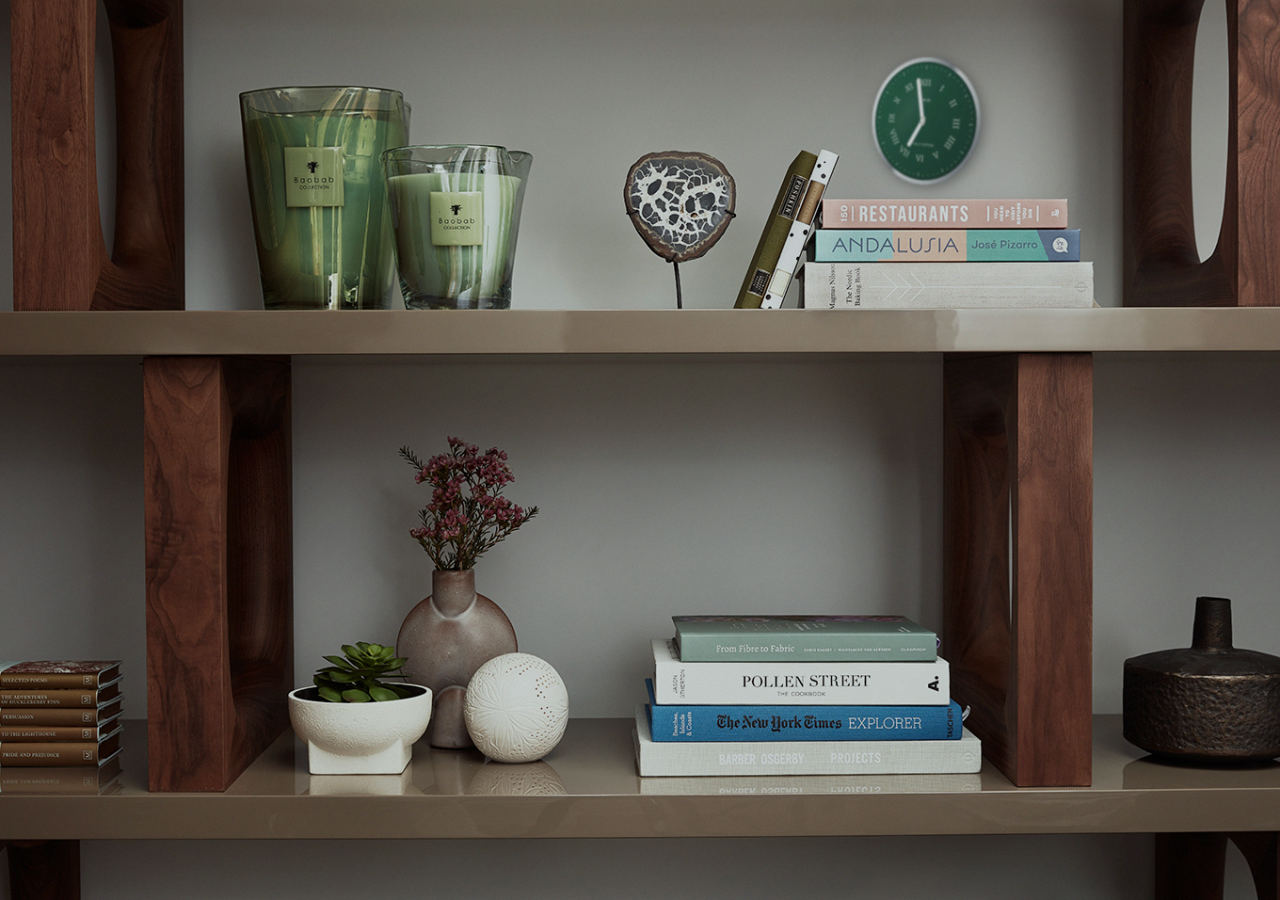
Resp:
6:58
